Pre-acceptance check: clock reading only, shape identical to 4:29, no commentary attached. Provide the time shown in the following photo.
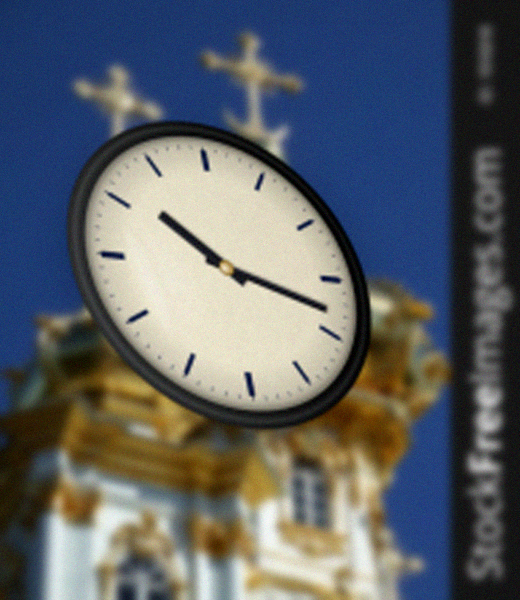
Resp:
10:18
